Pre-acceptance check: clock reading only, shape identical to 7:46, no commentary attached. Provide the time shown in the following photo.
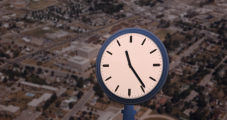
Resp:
11:24
